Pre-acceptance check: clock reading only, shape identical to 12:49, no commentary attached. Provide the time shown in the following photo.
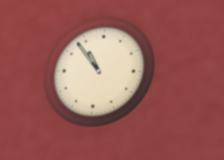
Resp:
10:53
